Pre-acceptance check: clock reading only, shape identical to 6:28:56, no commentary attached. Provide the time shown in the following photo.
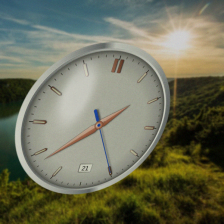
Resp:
1:38:25
